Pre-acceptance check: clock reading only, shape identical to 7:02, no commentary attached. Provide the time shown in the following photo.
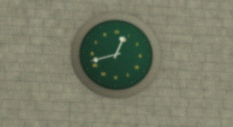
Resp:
12:42
